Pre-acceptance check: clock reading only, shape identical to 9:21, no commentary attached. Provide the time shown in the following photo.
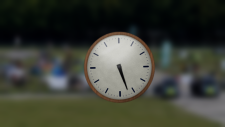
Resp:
5:27
